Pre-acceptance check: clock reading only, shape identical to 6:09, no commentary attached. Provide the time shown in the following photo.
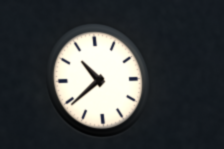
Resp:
10:39
